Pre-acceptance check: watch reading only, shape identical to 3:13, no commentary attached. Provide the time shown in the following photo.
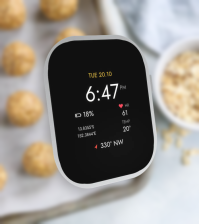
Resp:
6:47
